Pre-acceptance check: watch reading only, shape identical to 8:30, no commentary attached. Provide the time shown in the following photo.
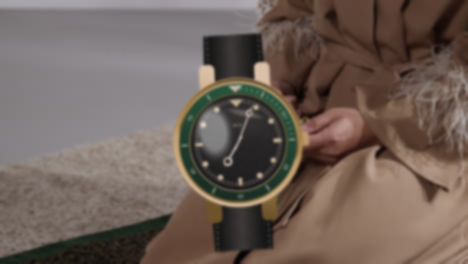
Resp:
7:04
